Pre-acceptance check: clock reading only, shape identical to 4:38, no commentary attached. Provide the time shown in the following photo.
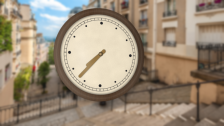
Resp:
7:37
